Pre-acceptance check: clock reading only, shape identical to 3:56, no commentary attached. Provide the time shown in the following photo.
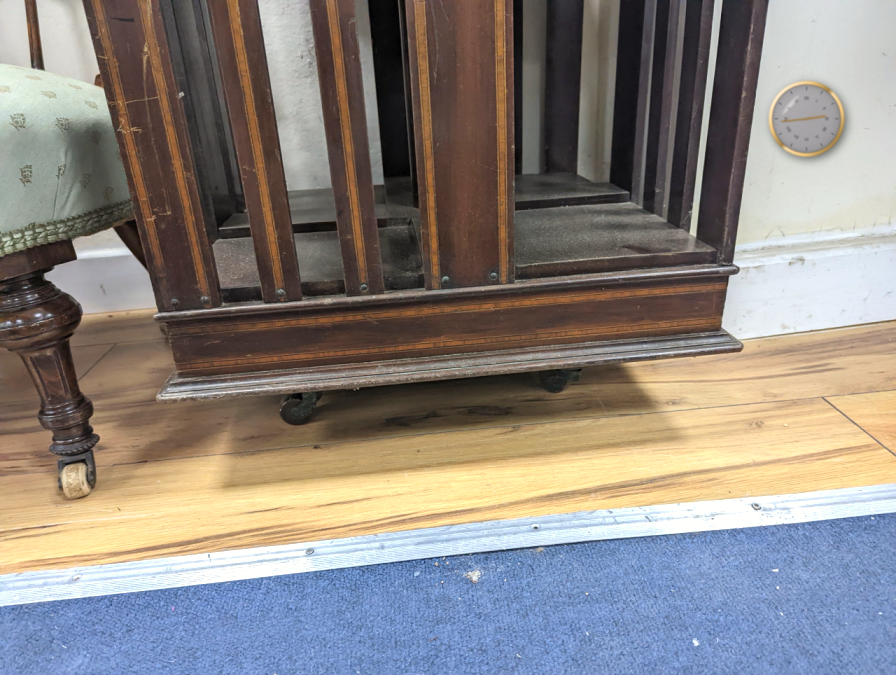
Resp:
2:44
